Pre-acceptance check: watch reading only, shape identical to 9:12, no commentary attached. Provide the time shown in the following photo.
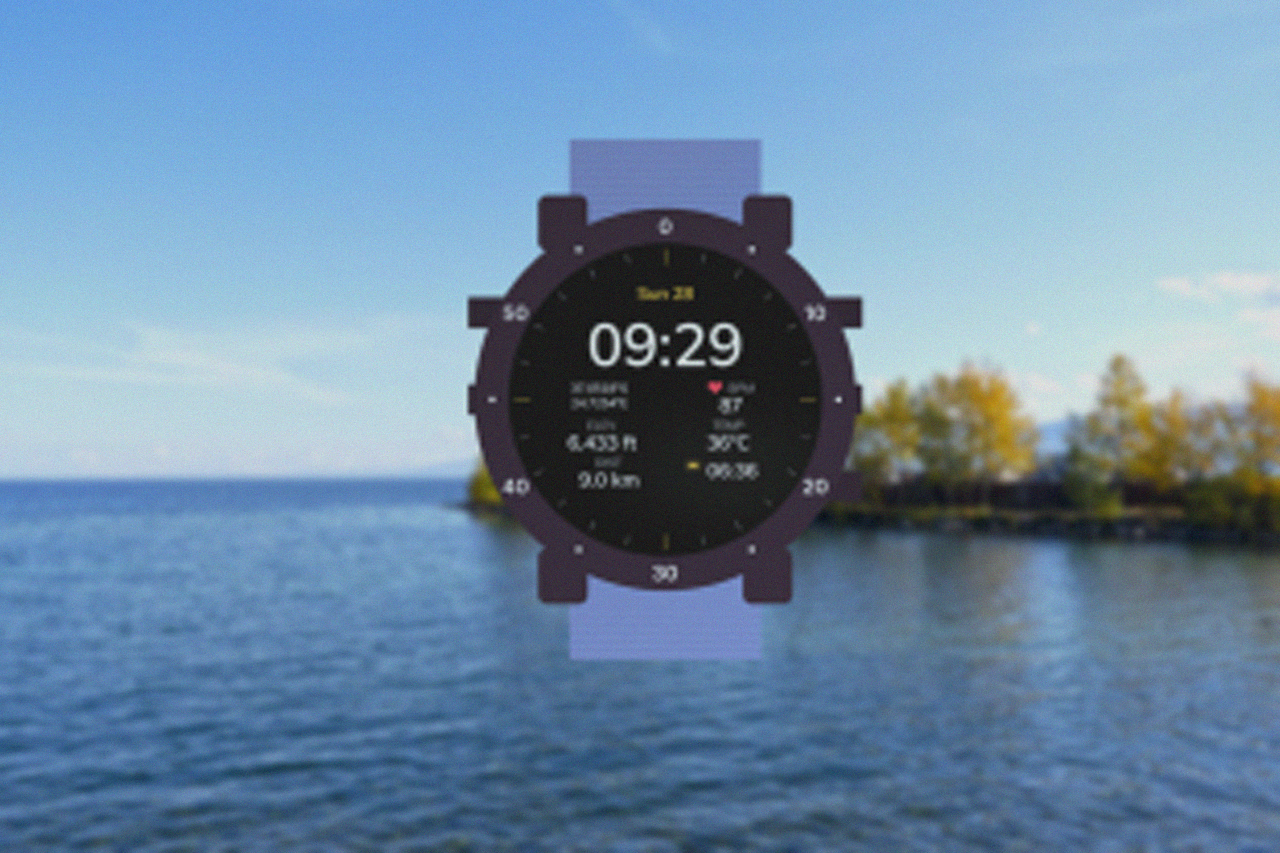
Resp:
9:29
